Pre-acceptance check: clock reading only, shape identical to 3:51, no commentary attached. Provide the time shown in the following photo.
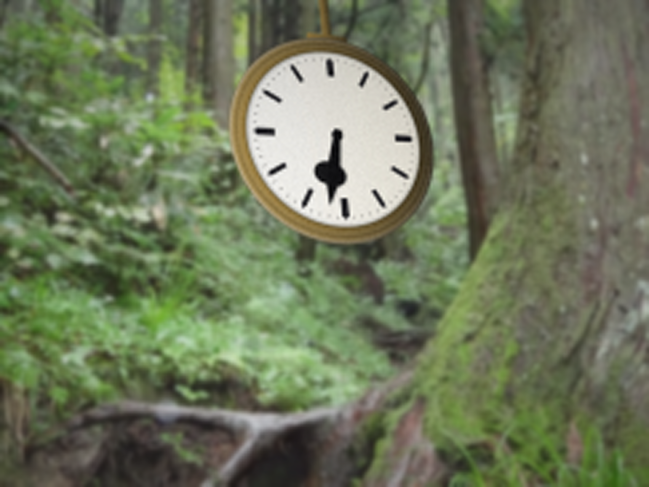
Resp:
6:32
